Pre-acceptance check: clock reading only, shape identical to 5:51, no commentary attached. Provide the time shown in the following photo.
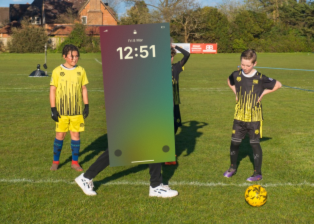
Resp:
12:51
